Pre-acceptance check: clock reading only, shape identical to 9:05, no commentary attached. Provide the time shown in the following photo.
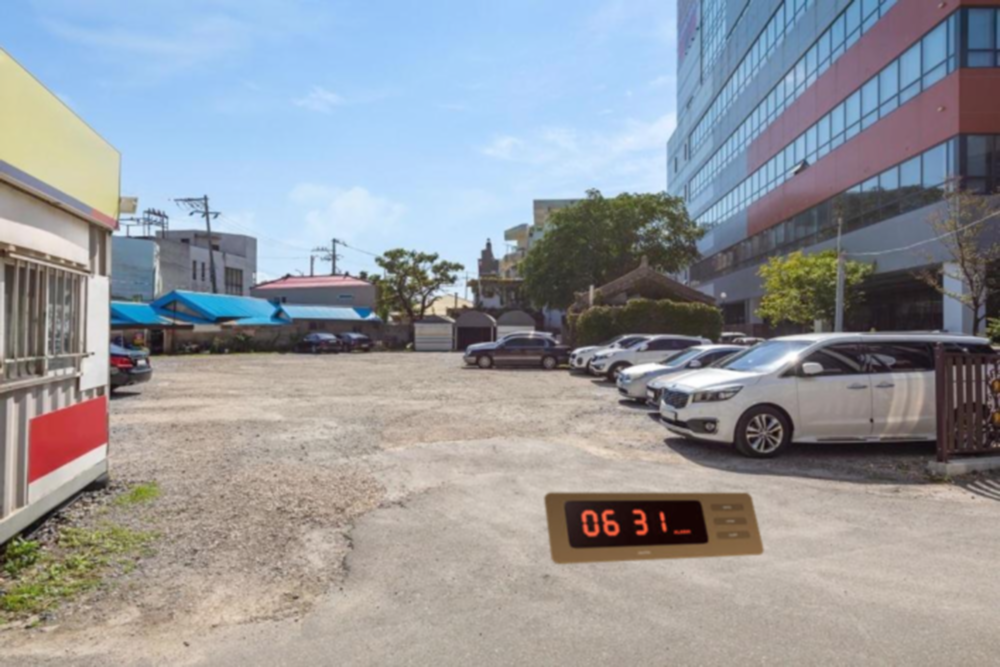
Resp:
6:31
